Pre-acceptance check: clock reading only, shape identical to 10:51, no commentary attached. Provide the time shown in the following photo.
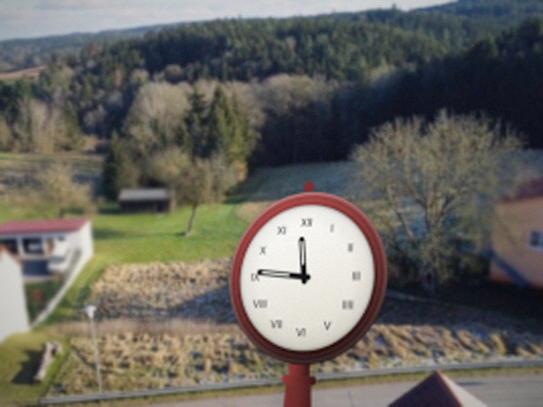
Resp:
11:46
